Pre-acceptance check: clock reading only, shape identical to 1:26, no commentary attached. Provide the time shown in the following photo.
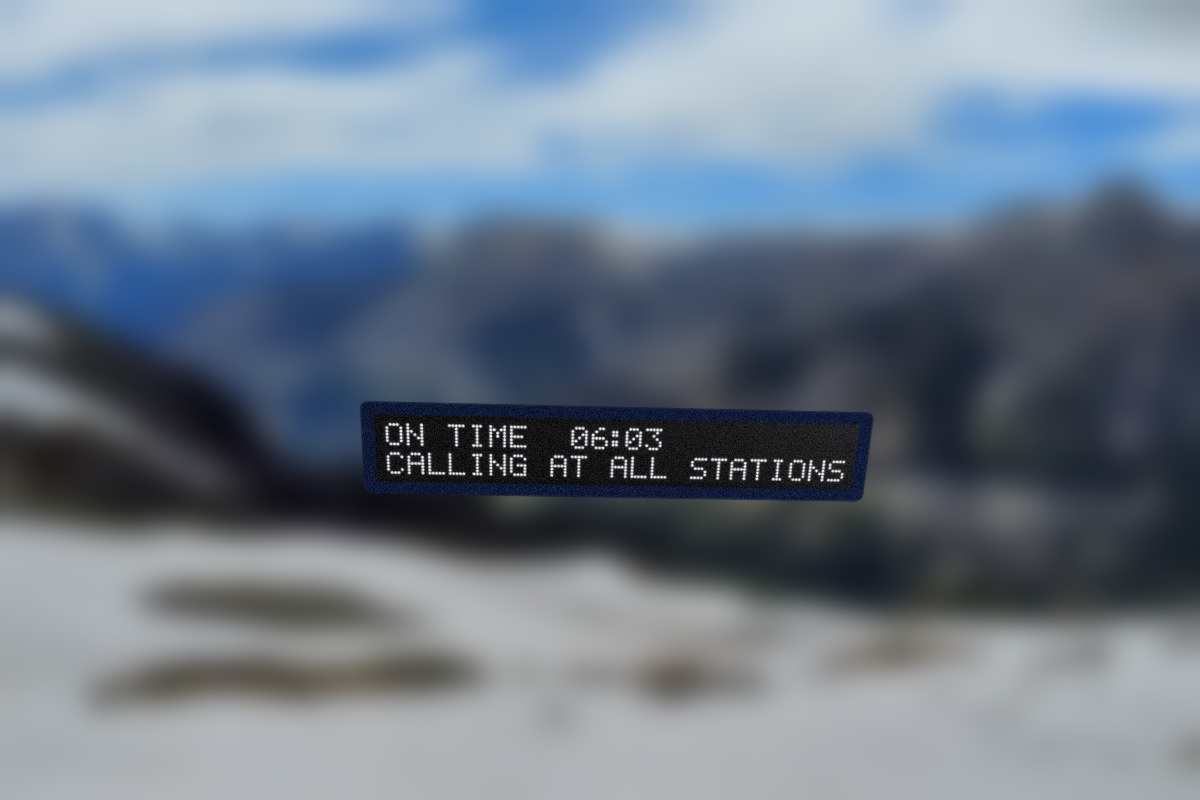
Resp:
6:03
